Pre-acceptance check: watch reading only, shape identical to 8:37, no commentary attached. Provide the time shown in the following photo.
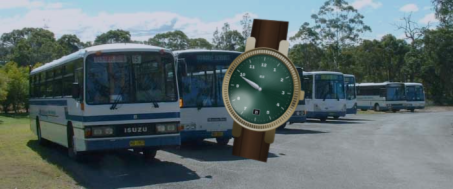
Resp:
9:49
